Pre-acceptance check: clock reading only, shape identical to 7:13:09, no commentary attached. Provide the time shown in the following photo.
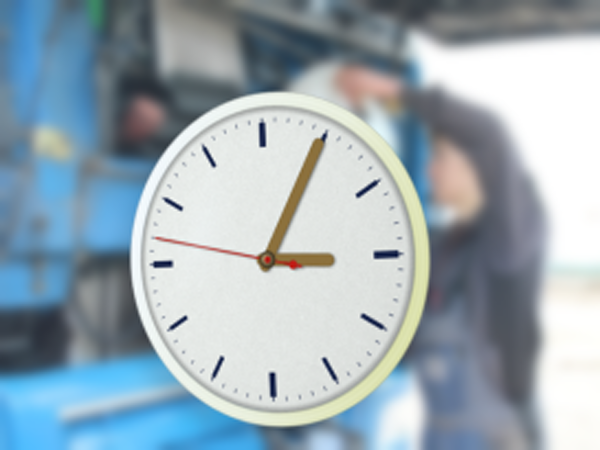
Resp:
3:04:47
